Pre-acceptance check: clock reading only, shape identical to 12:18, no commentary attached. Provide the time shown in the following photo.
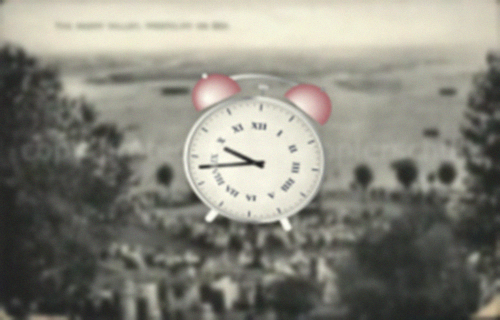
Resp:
9:43
